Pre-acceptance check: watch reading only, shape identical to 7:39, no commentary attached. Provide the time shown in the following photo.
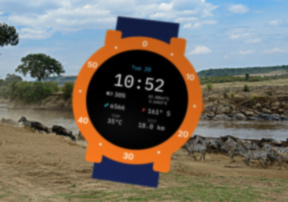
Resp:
10:52
